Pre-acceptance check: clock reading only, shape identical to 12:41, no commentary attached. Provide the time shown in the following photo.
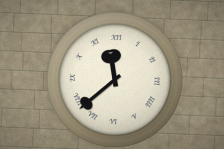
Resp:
11:38
